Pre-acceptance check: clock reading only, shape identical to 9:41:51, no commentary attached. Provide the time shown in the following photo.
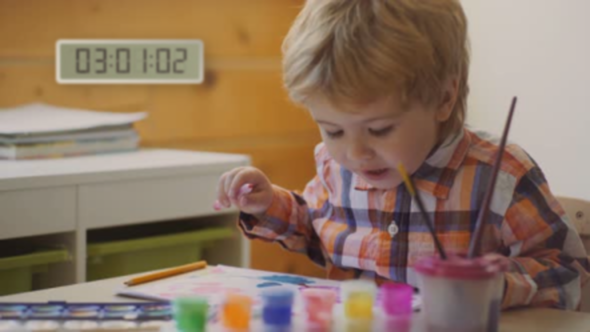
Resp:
3:01:02
